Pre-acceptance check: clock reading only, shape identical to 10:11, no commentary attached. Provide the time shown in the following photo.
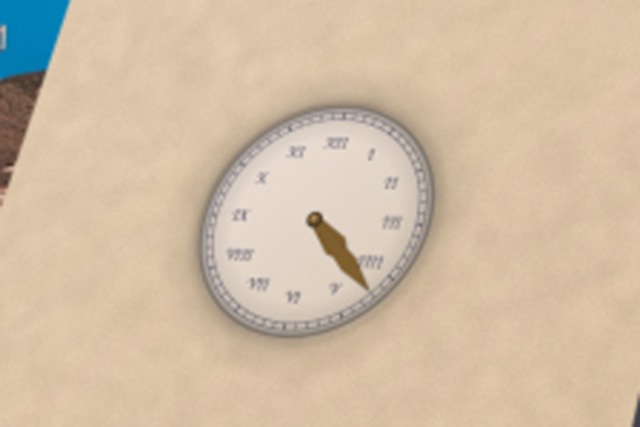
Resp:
4:22
